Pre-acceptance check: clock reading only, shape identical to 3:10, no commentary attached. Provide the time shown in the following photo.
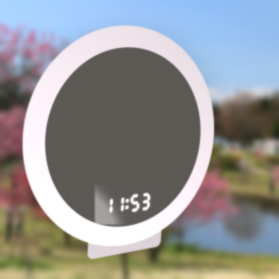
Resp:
11:53
